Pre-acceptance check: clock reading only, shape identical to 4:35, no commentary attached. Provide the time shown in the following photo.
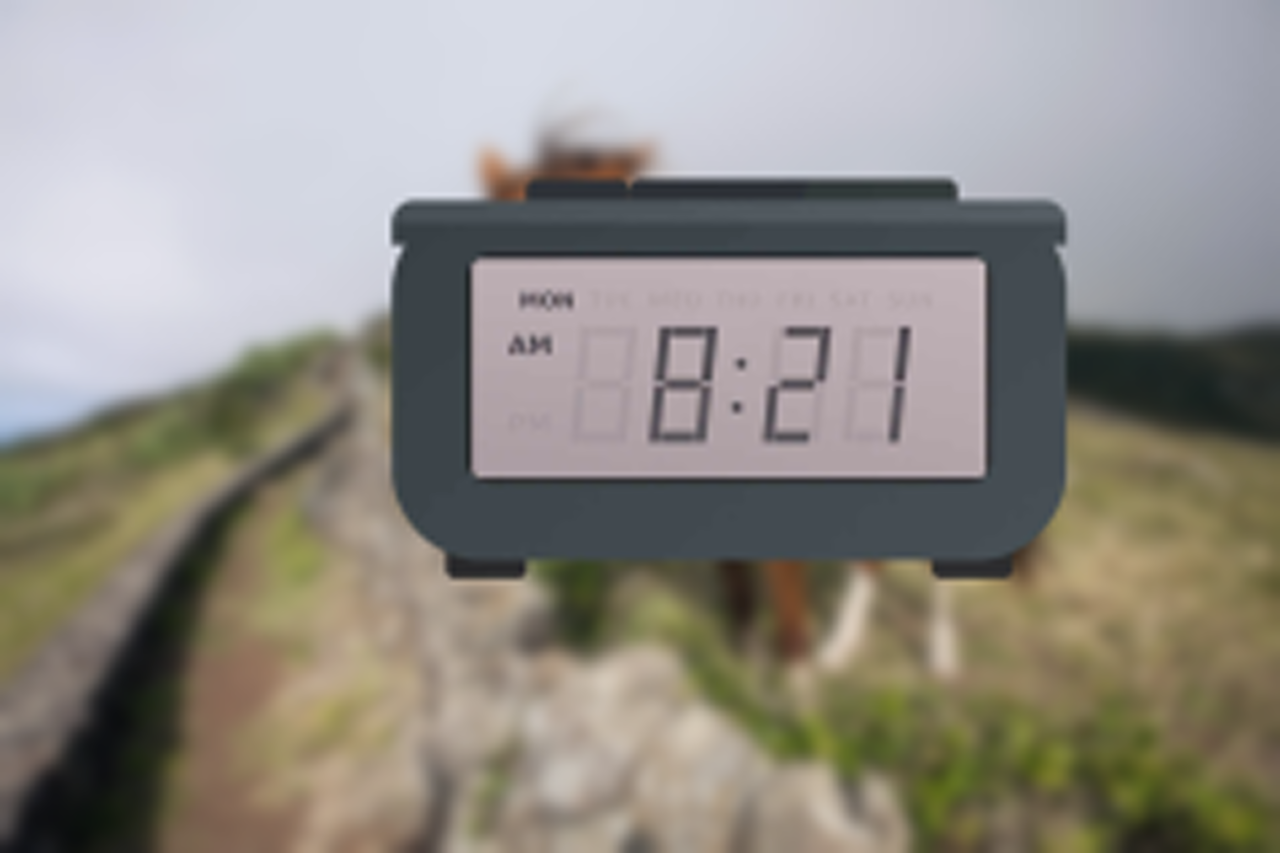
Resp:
8:21
